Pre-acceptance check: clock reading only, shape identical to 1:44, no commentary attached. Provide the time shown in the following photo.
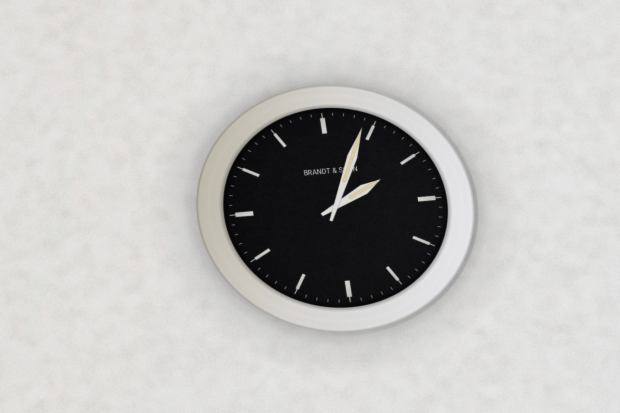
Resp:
2:04
